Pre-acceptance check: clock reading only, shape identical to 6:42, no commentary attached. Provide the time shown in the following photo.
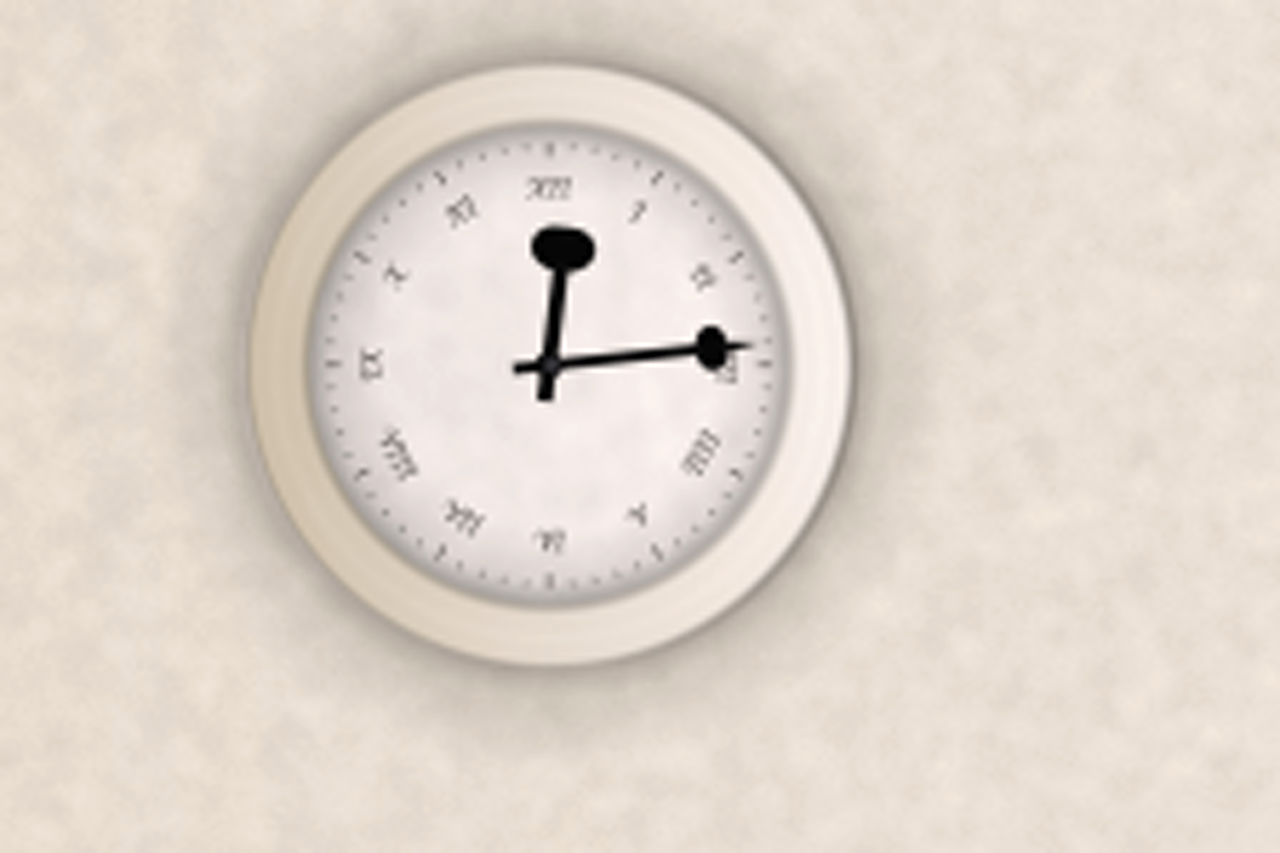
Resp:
12:14
